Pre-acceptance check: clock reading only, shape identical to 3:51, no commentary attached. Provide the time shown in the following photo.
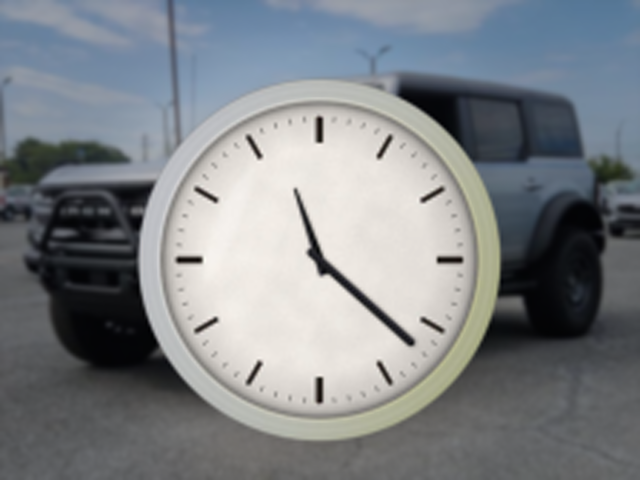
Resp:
11:22
